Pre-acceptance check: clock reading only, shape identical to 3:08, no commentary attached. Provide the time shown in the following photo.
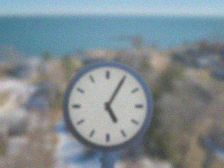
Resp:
5:05
